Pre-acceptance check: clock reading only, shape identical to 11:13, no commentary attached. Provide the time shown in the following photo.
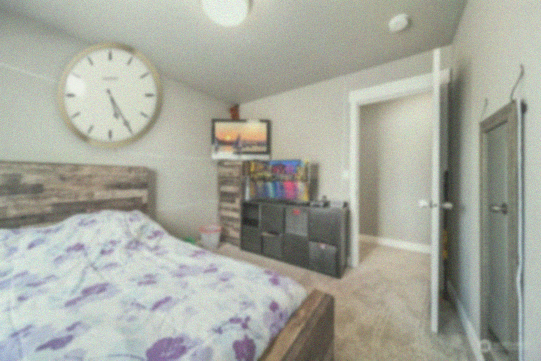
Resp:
5:25
